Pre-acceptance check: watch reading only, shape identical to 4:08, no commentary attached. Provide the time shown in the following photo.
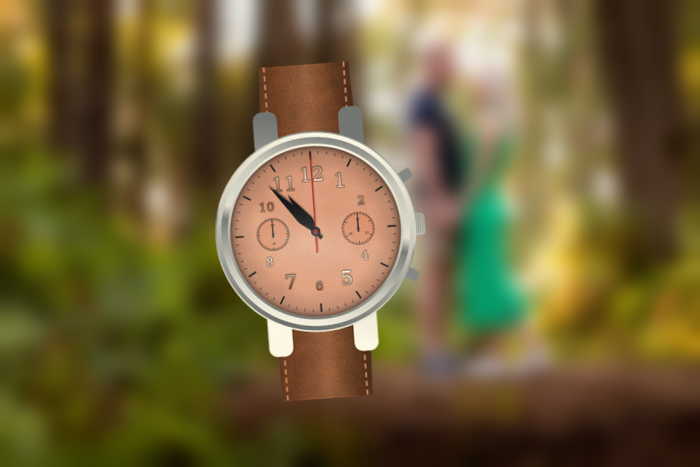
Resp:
10:53
